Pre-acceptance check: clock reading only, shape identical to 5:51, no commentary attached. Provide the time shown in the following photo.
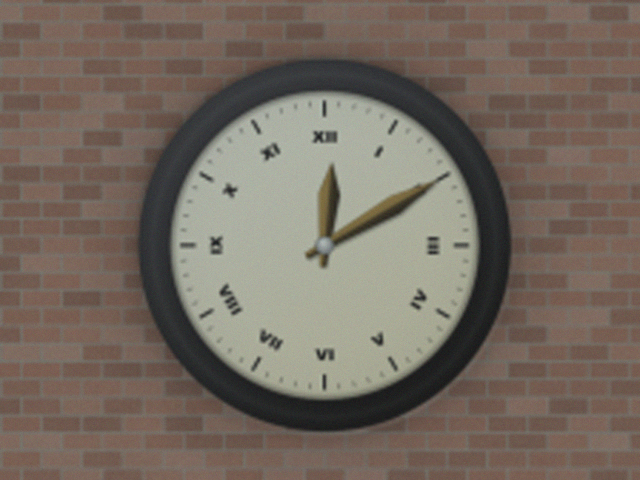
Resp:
12:10
